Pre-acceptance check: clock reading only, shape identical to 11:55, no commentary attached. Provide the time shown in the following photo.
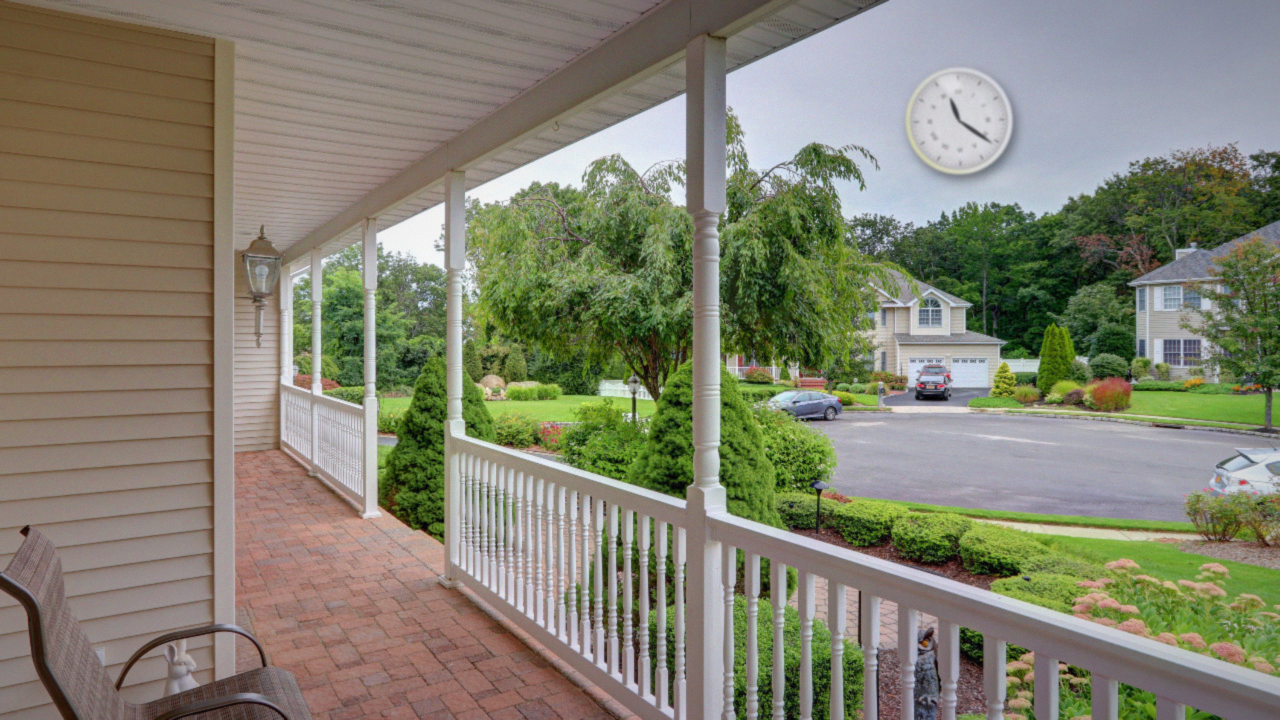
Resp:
11:21
